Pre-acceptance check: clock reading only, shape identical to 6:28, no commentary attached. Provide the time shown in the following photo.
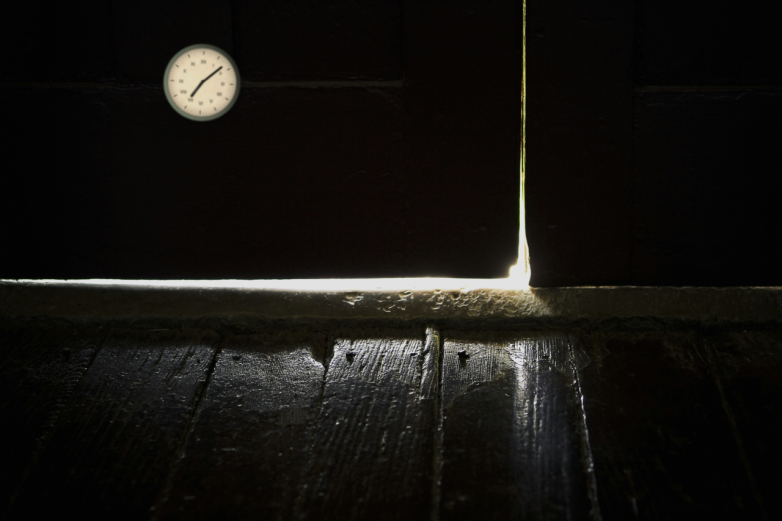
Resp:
7:08
